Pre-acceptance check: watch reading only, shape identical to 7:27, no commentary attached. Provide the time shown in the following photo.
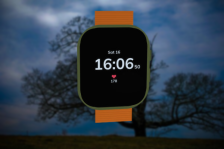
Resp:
16:06
